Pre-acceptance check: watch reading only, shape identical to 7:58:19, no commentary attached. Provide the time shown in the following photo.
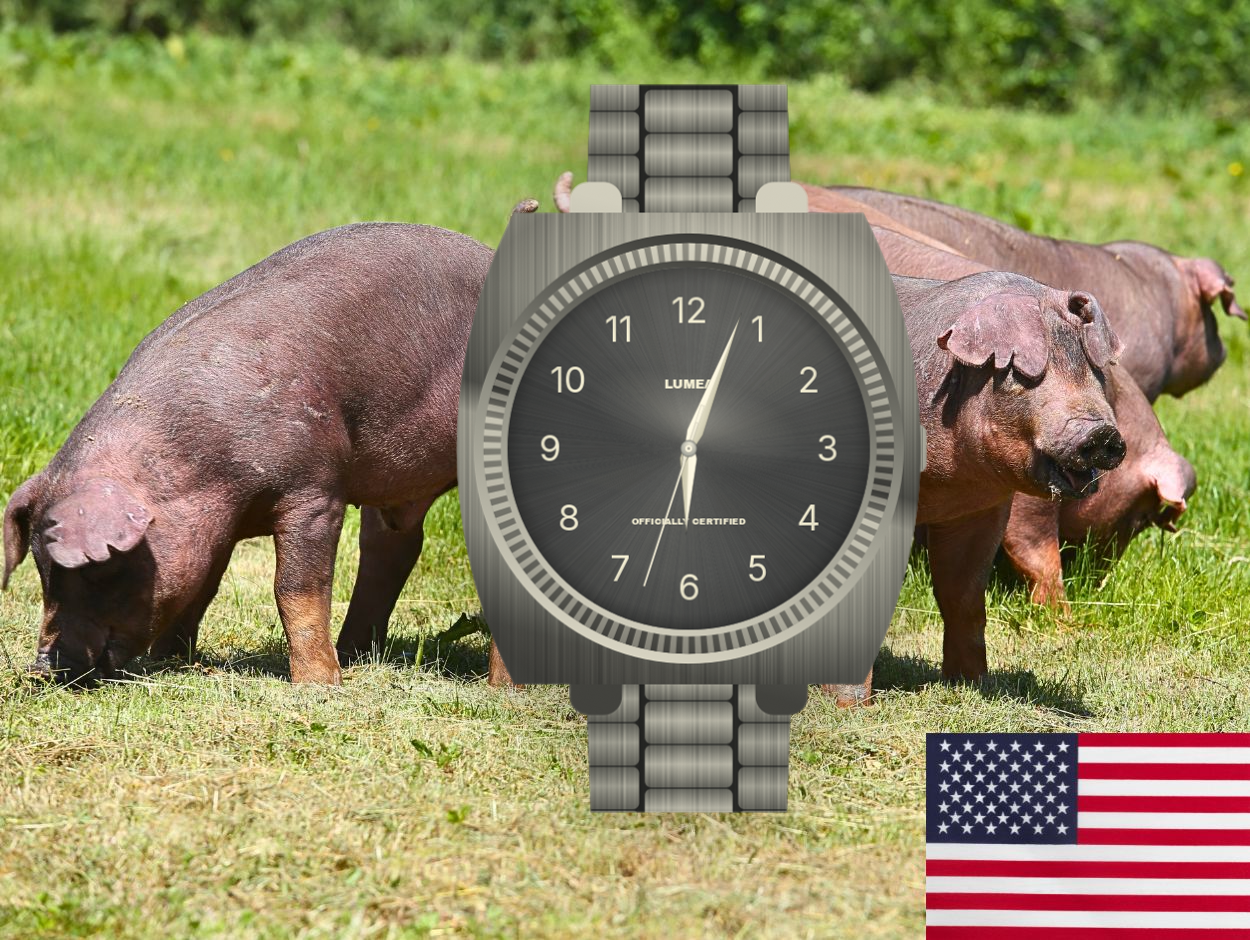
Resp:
6:03:33
